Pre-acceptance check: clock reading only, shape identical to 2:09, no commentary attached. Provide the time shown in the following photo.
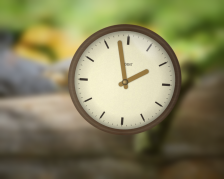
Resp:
1:58
